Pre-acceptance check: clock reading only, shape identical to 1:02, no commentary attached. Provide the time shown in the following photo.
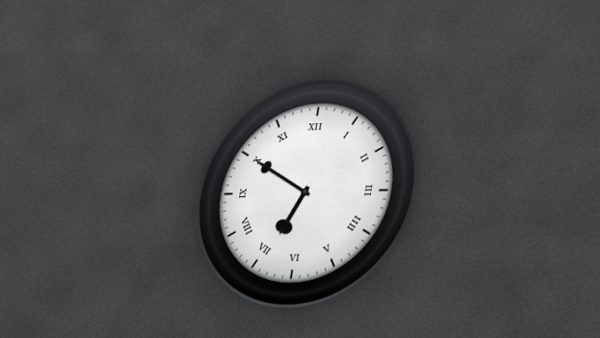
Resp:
6:50
